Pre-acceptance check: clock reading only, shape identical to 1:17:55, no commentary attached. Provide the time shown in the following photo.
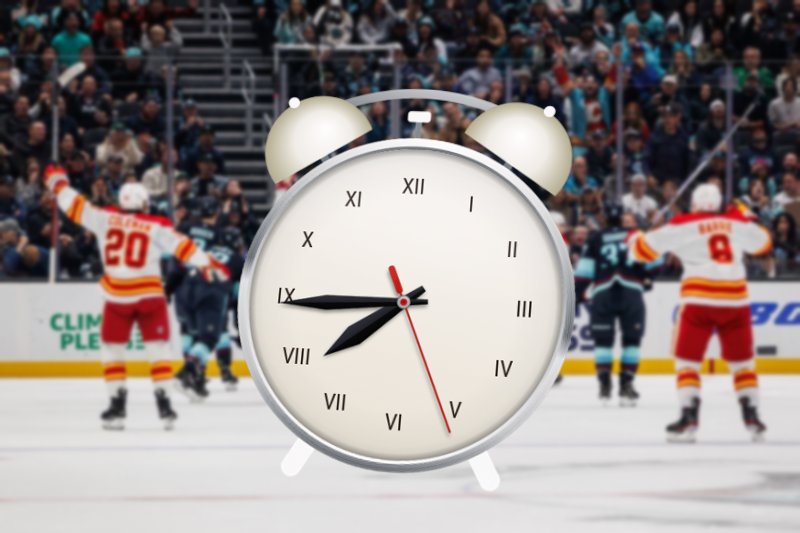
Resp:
7:44:26
